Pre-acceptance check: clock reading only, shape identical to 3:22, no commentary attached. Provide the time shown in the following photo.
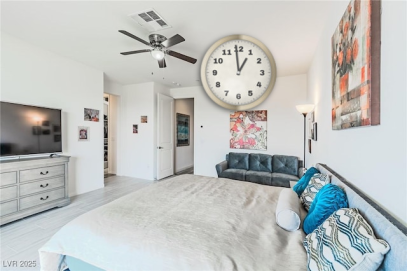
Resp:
12:59
